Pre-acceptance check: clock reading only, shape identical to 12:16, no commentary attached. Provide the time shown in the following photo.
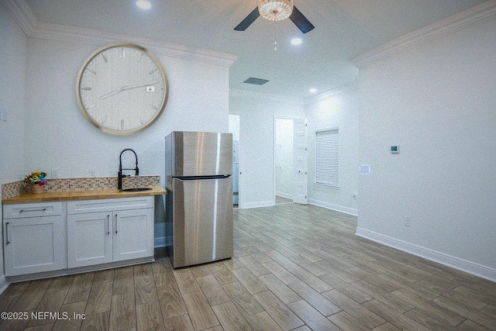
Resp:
8:13
